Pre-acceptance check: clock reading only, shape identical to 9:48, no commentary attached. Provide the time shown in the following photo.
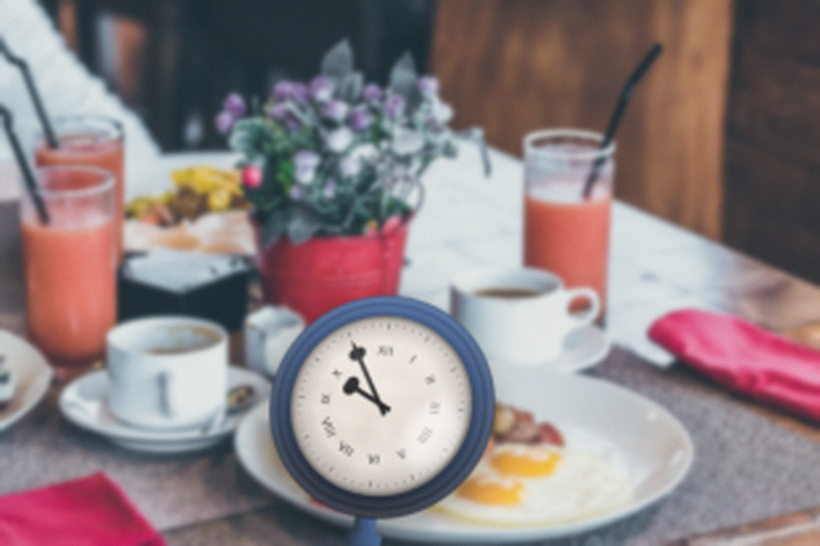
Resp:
9:55
